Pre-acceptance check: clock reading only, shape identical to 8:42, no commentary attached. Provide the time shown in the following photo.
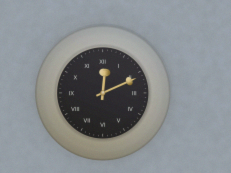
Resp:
12:11
